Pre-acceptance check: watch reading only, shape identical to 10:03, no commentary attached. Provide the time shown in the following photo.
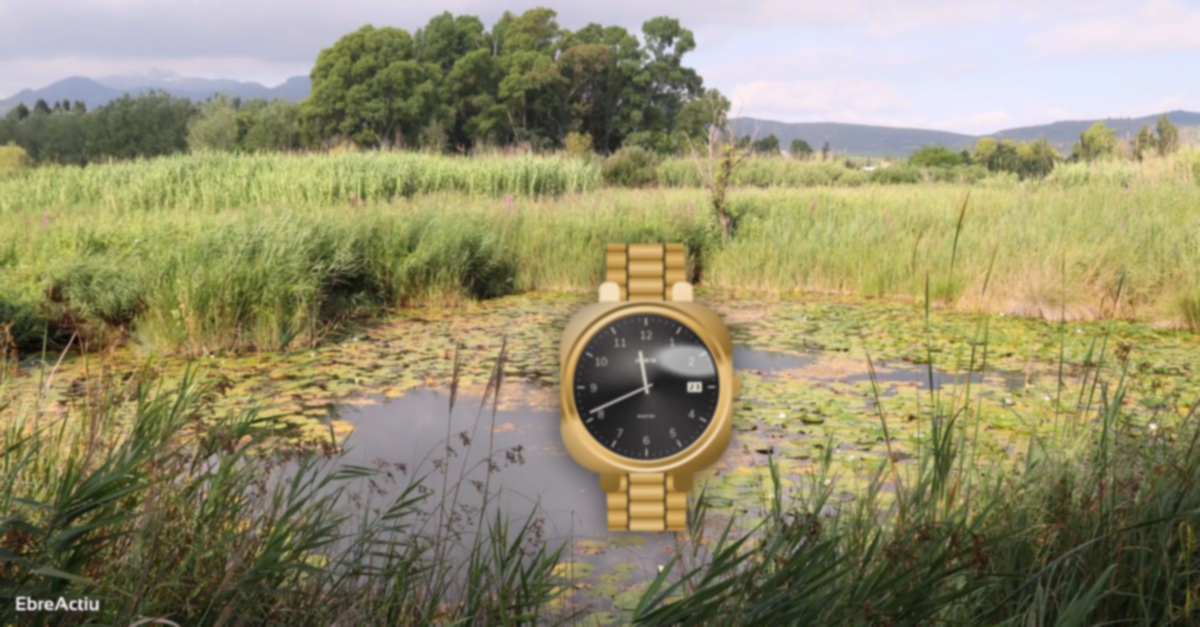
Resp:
11:41
